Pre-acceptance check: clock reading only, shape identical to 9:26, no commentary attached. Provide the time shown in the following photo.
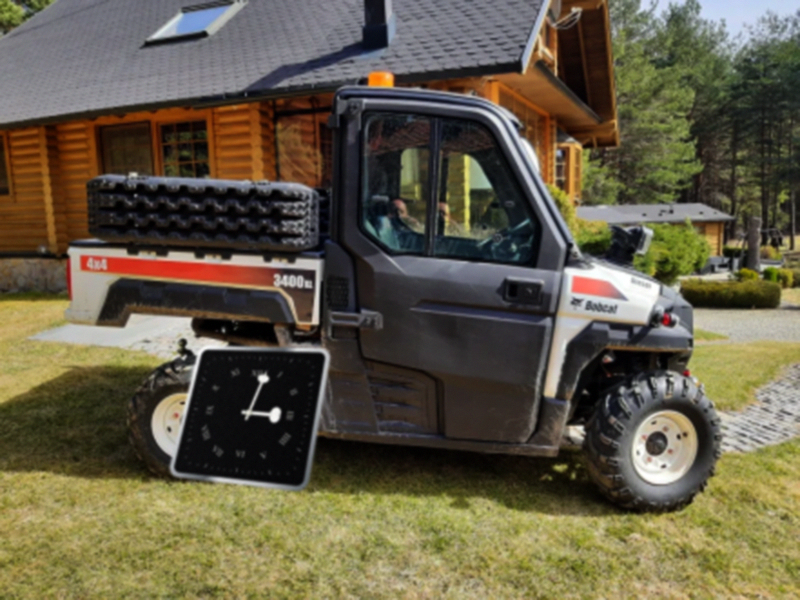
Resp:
3:02
